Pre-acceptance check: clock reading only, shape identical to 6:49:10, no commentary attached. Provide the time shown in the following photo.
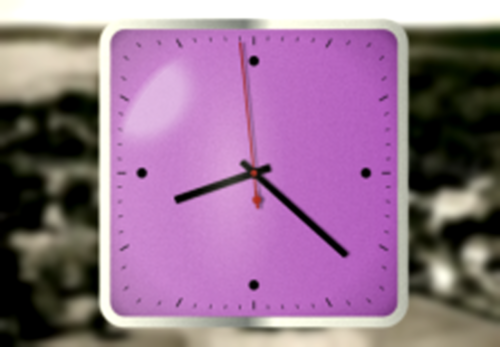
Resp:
8:21:59
